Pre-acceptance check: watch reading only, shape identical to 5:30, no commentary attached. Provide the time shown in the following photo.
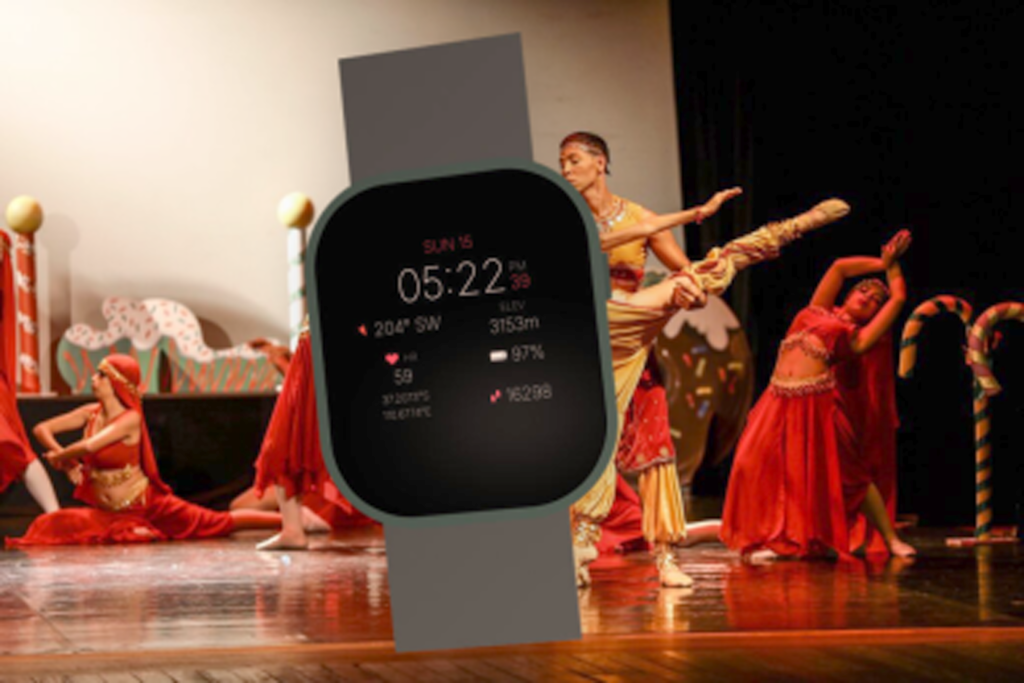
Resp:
5:22
